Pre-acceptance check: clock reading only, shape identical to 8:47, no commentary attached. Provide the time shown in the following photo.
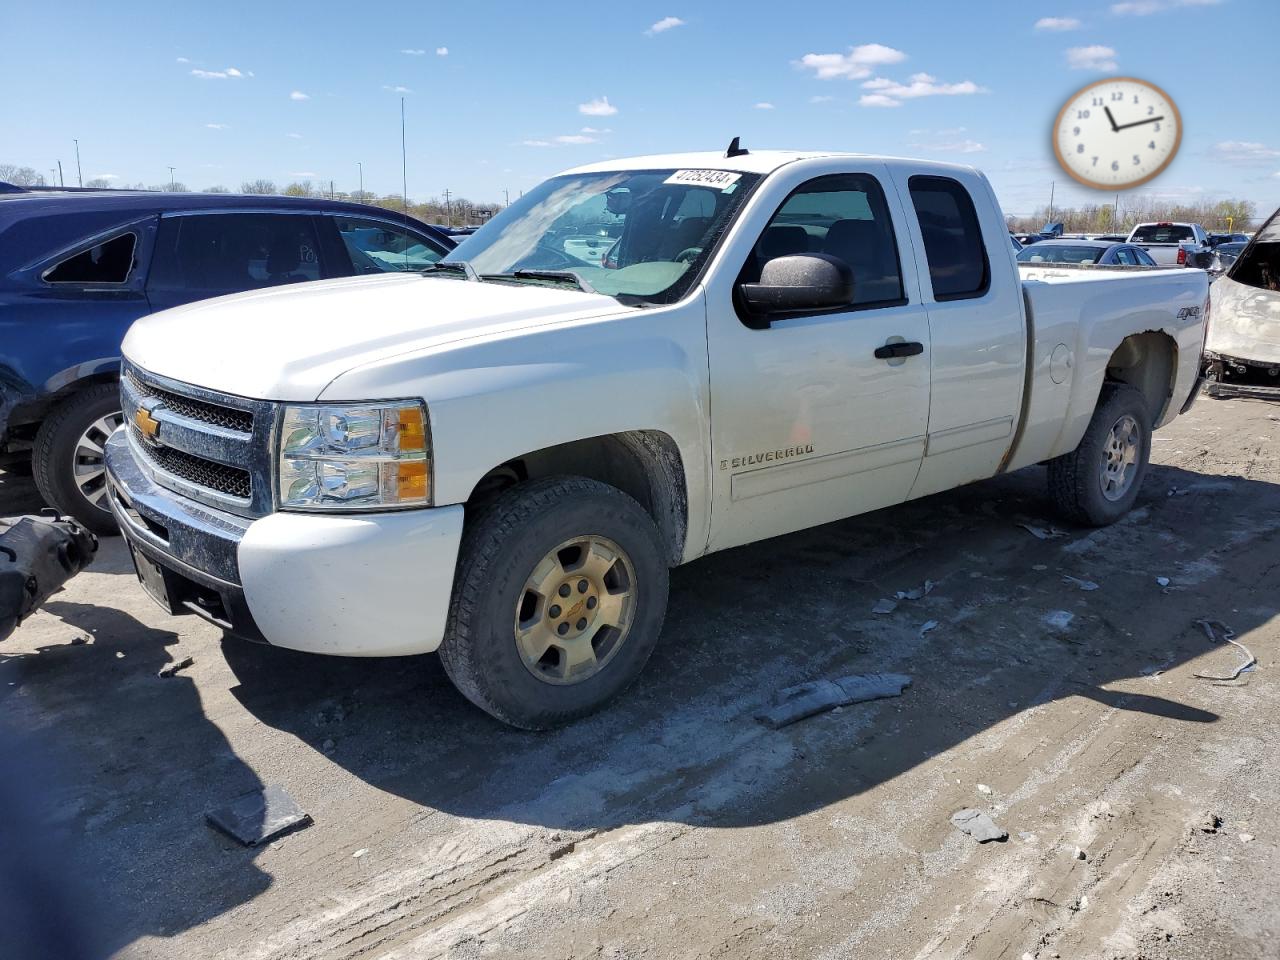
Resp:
11:13
